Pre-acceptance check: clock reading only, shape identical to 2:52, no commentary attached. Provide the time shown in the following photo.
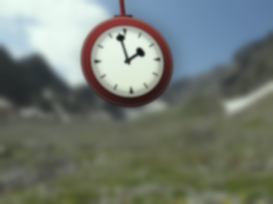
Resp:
1:58
